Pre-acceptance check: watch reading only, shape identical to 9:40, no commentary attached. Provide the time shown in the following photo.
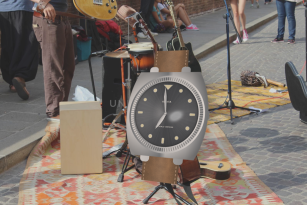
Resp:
6:59
